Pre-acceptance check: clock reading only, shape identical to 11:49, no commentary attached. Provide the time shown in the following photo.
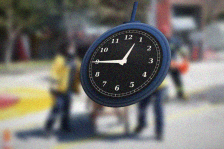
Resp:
12:45
